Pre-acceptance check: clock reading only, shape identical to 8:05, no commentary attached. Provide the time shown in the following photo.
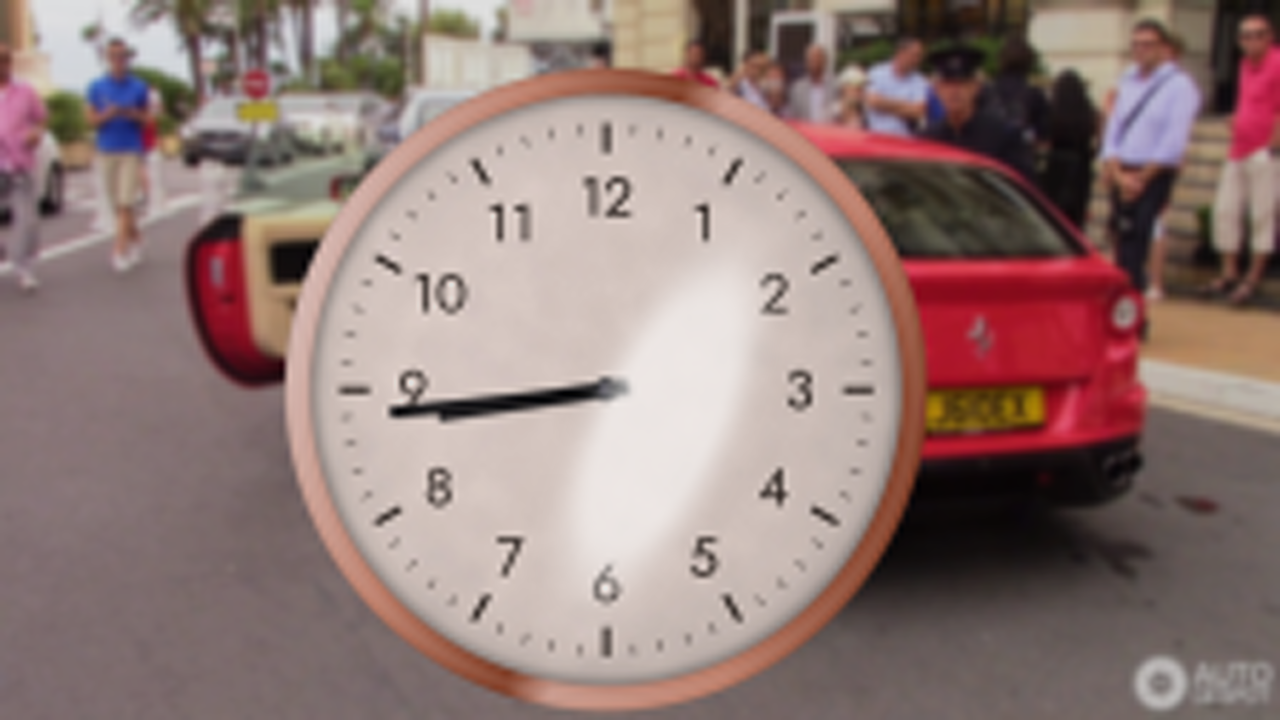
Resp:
8:44
